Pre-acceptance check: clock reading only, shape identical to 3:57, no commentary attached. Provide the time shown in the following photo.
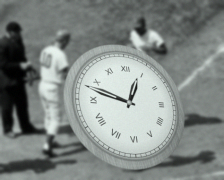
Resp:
12:48
